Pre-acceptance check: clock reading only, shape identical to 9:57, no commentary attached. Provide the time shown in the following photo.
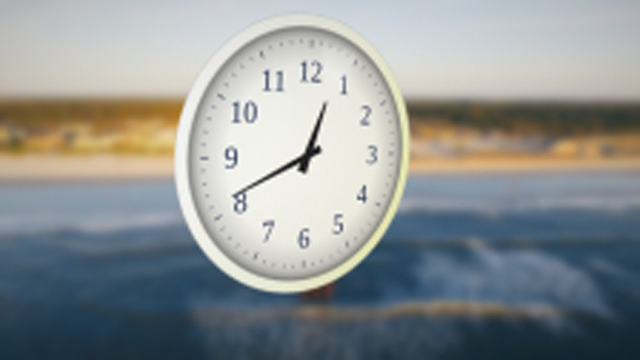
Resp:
12:41
